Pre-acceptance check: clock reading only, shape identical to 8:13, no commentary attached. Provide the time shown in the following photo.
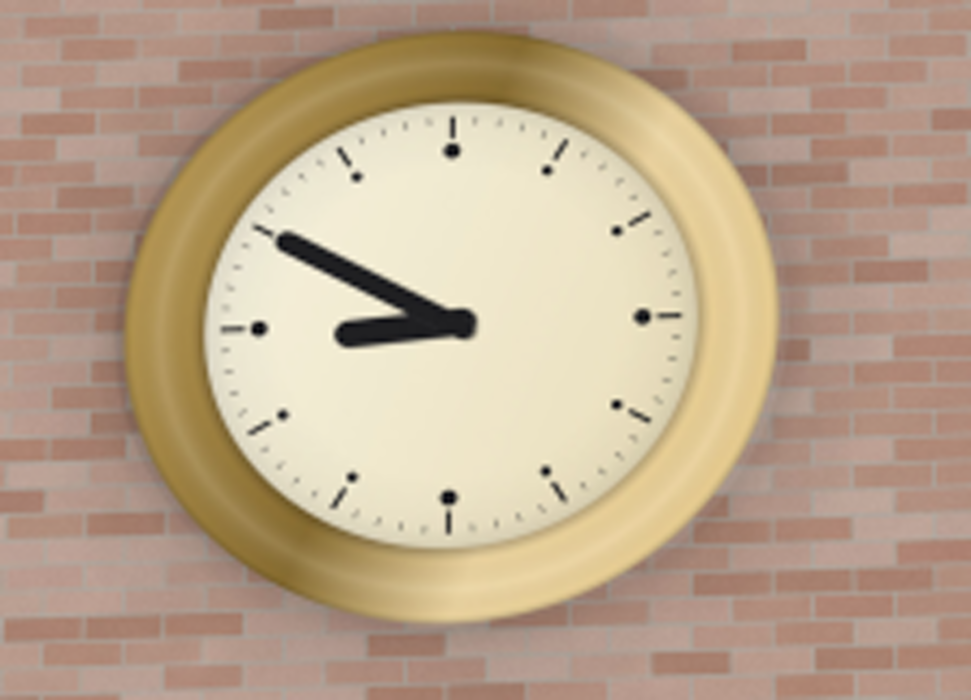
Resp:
8:50
